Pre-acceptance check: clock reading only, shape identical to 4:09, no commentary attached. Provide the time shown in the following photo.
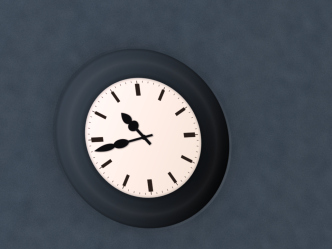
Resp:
10:43
